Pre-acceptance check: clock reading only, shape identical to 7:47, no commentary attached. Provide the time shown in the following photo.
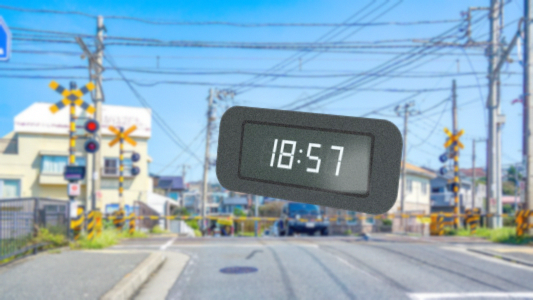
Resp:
18:57
